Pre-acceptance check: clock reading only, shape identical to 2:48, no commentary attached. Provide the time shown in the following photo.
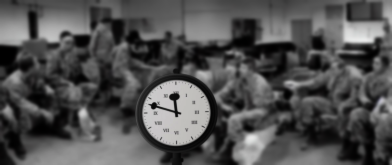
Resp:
11:48
